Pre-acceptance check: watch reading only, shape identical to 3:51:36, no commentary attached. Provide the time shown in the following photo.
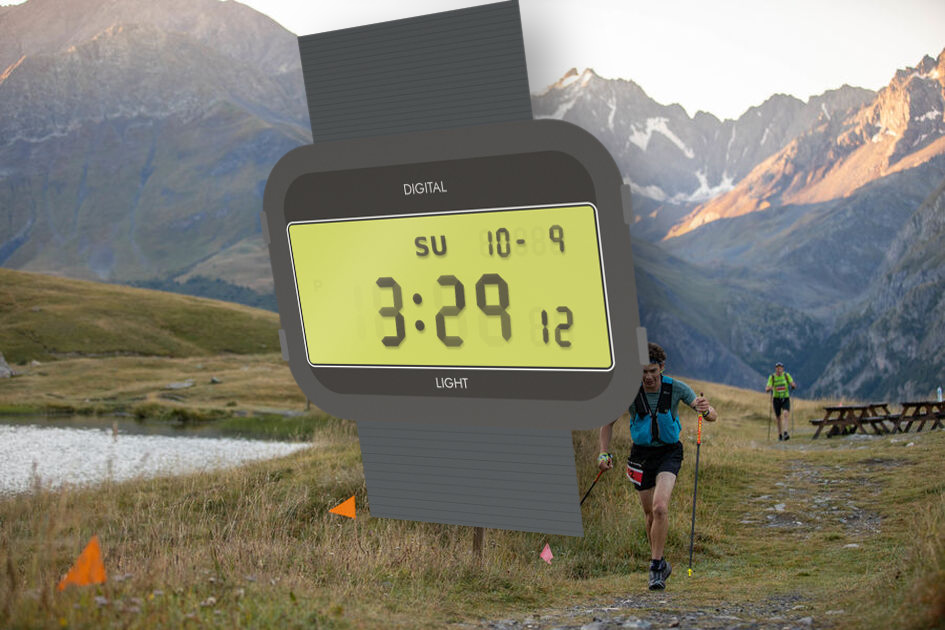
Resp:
3:29:12
